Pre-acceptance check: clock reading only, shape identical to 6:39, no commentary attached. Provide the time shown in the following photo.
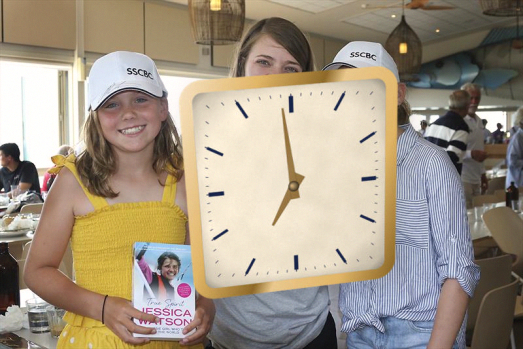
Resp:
6:59
